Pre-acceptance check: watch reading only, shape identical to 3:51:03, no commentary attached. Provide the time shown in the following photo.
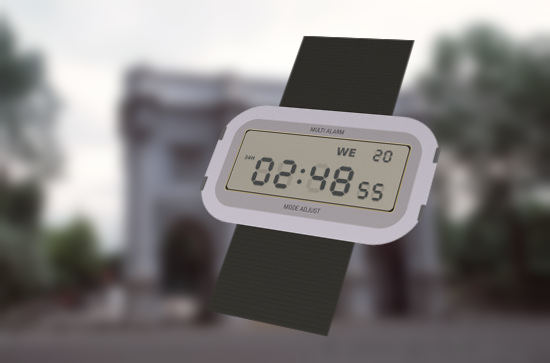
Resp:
2:48:55
